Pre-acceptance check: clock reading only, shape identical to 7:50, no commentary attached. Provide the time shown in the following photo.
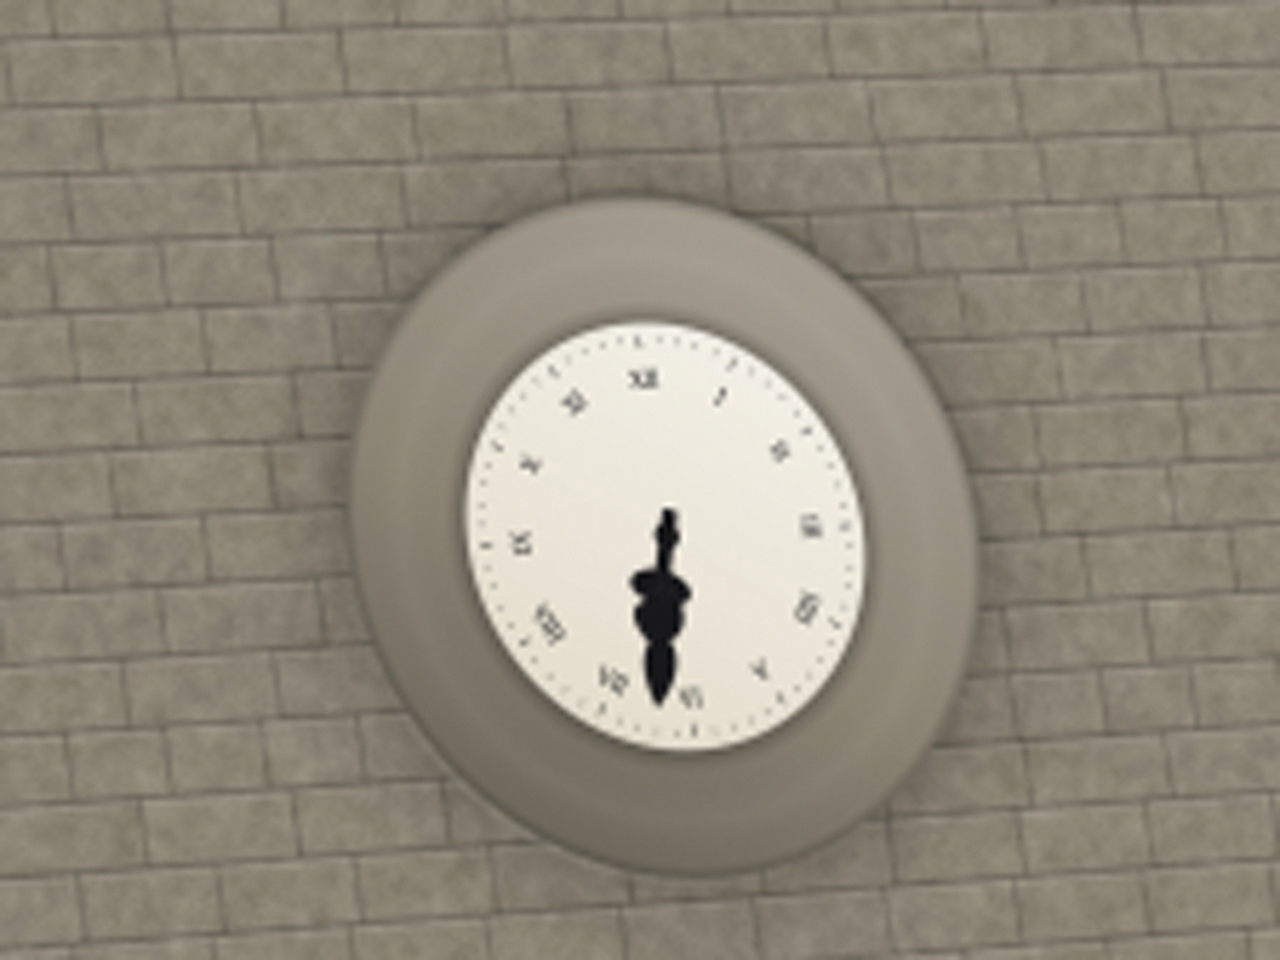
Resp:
6:32
